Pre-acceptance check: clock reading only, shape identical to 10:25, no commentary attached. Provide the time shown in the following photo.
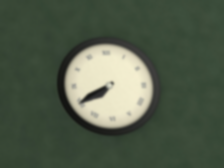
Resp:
7:40
